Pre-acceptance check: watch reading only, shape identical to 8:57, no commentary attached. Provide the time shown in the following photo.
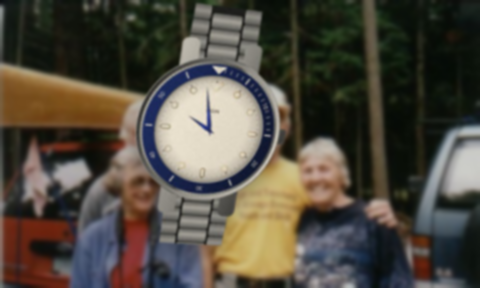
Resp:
9:58
